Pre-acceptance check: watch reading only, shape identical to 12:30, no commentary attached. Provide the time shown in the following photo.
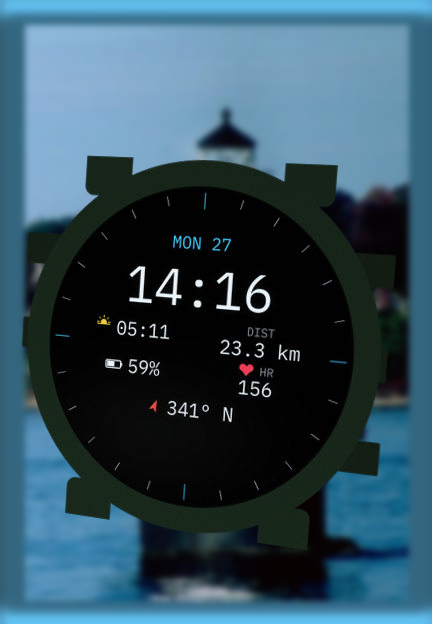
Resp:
14:16
